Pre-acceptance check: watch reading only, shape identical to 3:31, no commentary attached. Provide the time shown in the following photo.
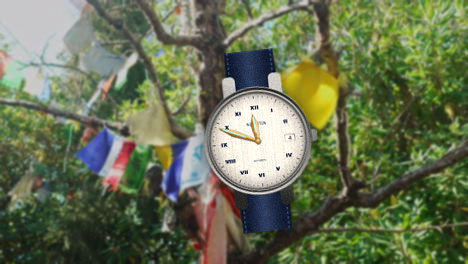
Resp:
11:49
